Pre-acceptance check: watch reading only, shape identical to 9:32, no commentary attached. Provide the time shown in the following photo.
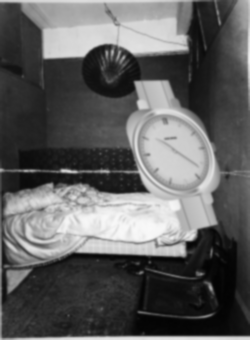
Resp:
10:22
